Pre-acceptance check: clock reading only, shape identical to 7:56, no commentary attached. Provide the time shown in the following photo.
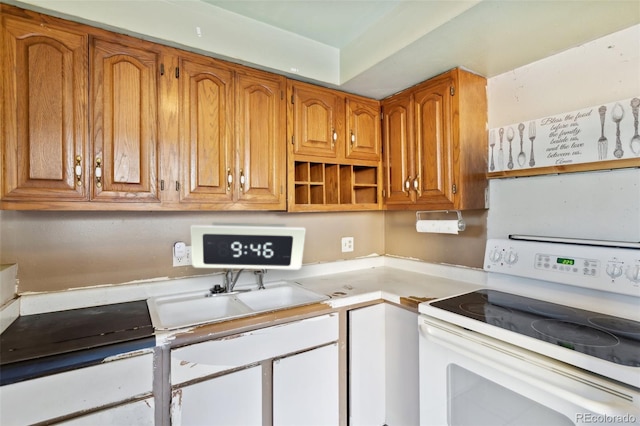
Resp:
9:46
